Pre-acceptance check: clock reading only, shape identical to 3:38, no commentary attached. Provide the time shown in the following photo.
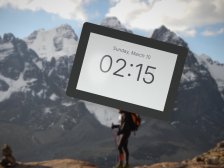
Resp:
2:15
